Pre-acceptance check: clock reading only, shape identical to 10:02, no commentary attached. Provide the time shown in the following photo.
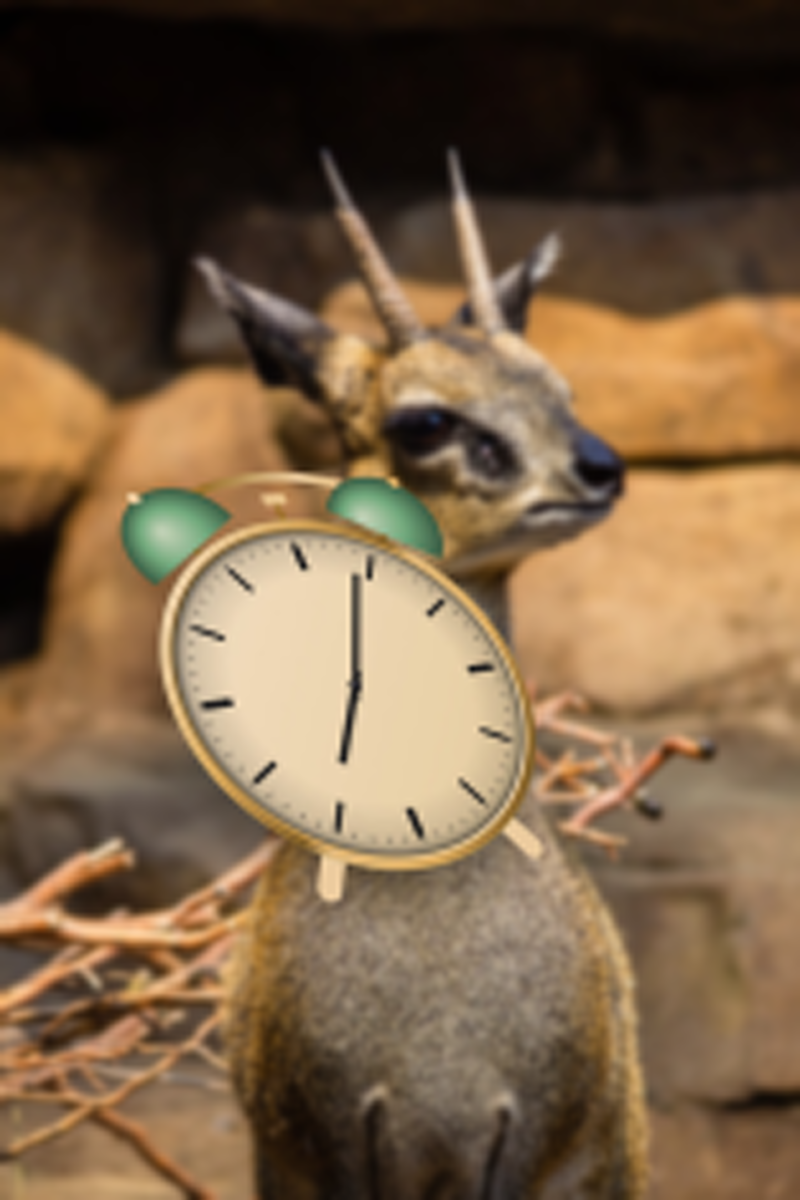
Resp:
7:04
